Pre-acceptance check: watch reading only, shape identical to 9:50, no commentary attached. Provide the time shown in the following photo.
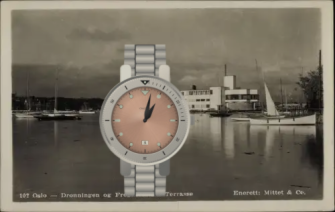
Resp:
1:02
